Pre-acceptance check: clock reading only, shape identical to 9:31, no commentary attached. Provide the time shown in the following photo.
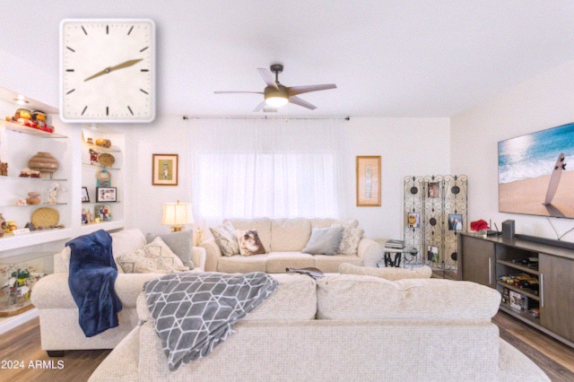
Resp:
8:12
